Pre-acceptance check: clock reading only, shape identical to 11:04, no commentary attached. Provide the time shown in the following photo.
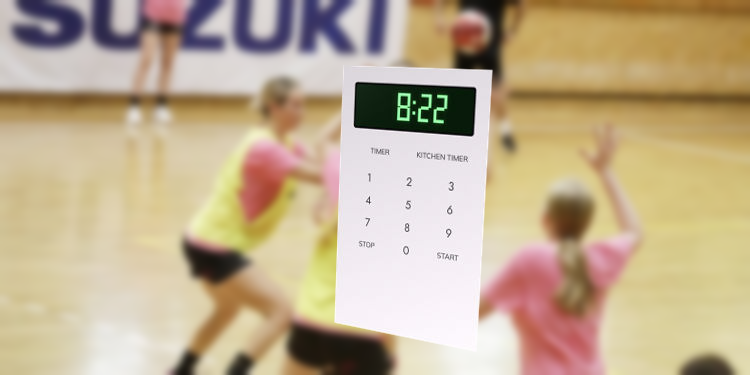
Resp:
8:22
